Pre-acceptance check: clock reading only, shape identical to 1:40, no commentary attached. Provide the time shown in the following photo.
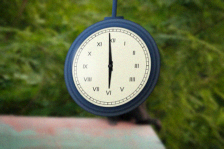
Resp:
5:59
